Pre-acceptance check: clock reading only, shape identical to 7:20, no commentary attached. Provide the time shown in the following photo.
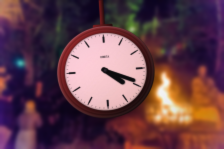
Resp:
4:19
